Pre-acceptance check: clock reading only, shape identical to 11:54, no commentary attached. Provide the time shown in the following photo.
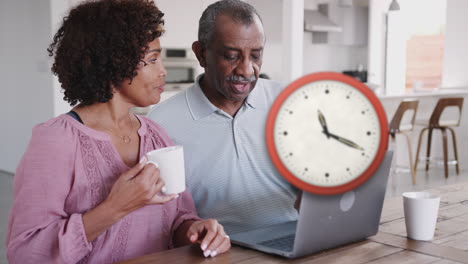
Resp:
11:19
